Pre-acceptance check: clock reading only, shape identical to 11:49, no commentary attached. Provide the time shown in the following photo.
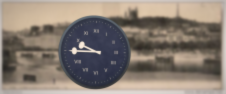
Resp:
9:45
